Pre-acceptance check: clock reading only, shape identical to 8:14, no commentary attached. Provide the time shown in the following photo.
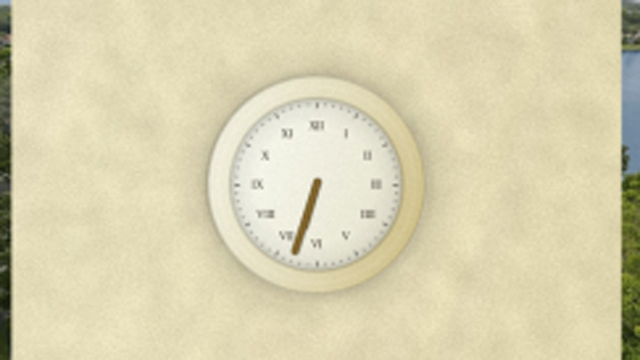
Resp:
6:33
